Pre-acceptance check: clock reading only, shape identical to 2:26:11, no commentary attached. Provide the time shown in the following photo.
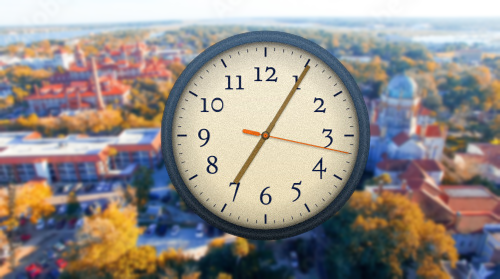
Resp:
7:05:17
